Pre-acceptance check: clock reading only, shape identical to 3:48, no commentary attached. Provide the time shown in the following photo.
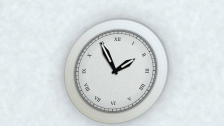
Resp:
1:55
